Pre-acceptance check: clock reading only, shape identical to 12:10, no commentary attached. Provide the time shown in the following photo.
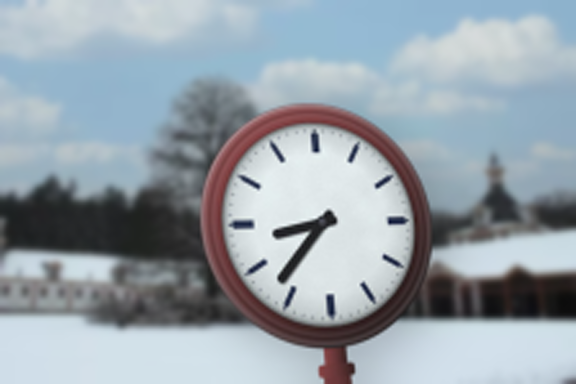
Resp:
8:37
